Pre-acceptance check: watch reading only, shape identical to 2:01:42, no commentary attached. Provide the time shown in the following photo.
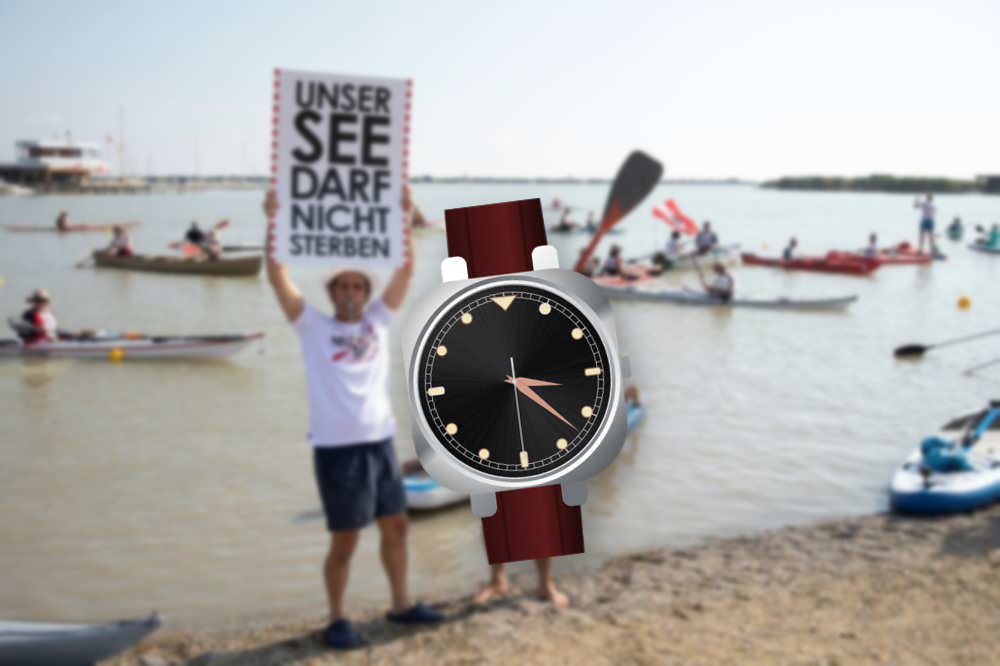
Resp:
3:22:30
